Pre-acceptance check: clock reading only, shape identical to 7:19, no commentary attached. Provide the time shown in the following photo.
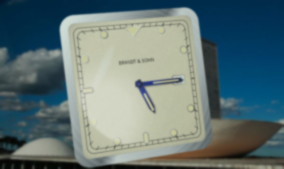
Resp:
5:15
